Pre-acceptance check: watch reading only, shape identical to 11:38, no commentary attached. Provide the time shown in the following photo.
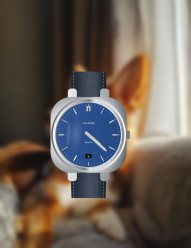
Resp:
4:22
